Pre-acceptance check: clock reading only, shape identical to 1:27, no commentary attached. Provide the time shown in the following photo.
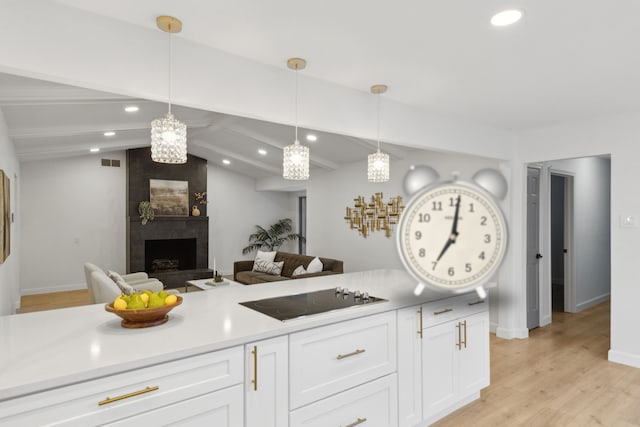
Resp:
7:01
